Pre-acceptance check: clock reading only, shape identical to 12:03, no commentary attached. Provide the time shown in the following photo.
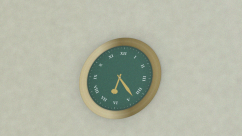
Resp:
6:23
